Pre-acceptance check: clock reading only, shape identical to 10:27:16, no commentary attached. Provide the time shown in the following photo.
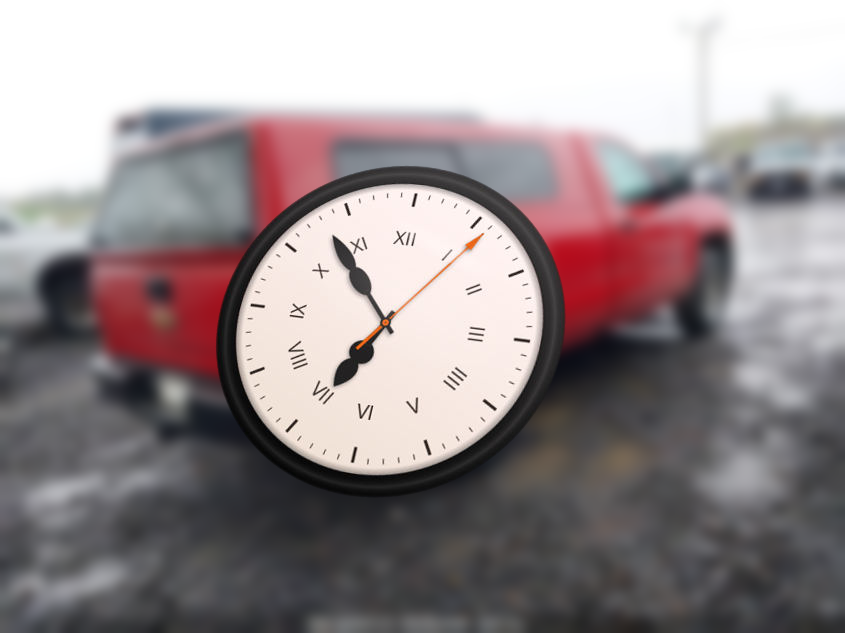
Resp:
6:53:06
